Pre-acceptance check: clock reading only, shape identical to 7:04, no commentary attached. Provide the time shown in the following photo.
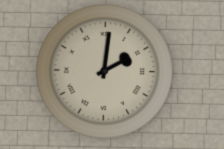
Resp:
2:01
